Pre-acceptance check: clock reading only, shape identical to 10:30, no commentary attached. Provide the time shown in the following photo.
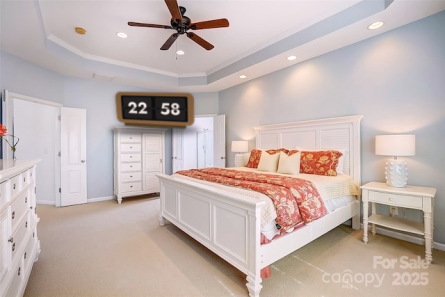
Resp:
22:58
